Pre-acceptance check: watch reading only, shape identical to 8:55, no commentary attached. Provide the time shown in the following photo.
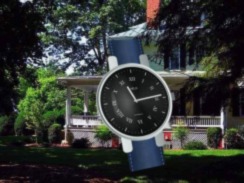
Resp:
11:14
